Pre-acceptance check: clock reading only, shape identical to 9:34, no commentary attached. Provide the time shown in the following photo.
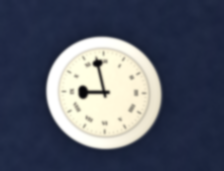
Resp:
8:58
